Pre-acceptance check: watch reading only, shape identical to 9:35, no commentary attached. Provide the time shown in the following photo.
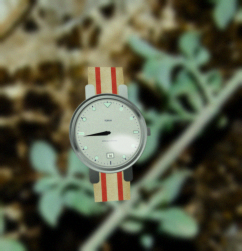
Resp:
8:44
